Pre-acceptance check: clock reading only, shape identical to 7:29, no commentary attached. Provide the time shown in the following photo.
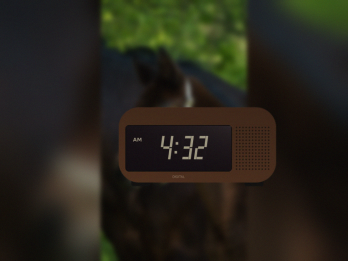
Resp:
4:32
